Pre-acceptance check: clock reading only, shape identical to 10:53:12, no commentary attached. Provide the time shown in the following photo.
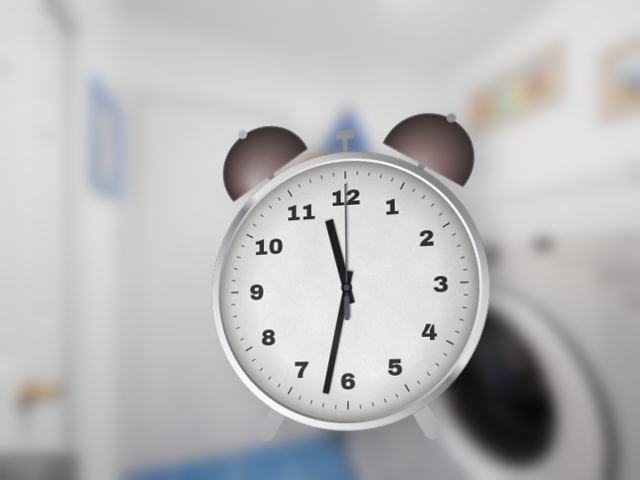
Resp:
11:32:00
